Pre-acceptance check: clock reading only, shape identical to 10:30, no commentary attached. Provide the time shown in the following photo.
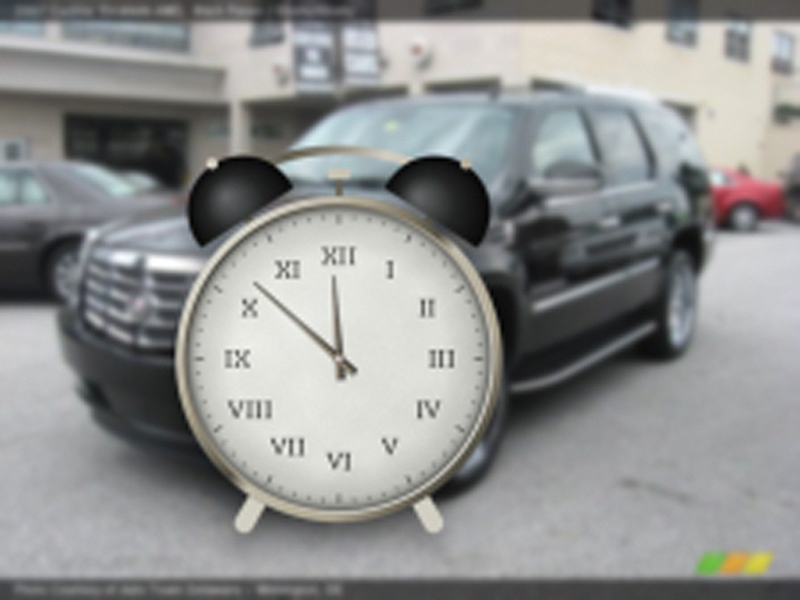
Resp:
11:52
